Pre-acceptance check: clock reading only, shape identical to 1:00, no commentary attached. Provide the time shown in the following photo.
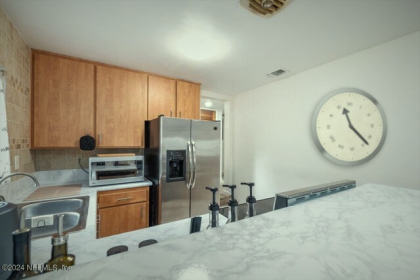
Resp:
11:23
